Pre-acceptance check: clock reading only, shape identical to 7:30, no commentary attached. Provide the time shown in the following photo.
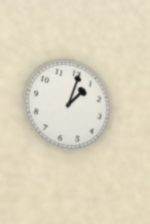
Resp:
1:01
